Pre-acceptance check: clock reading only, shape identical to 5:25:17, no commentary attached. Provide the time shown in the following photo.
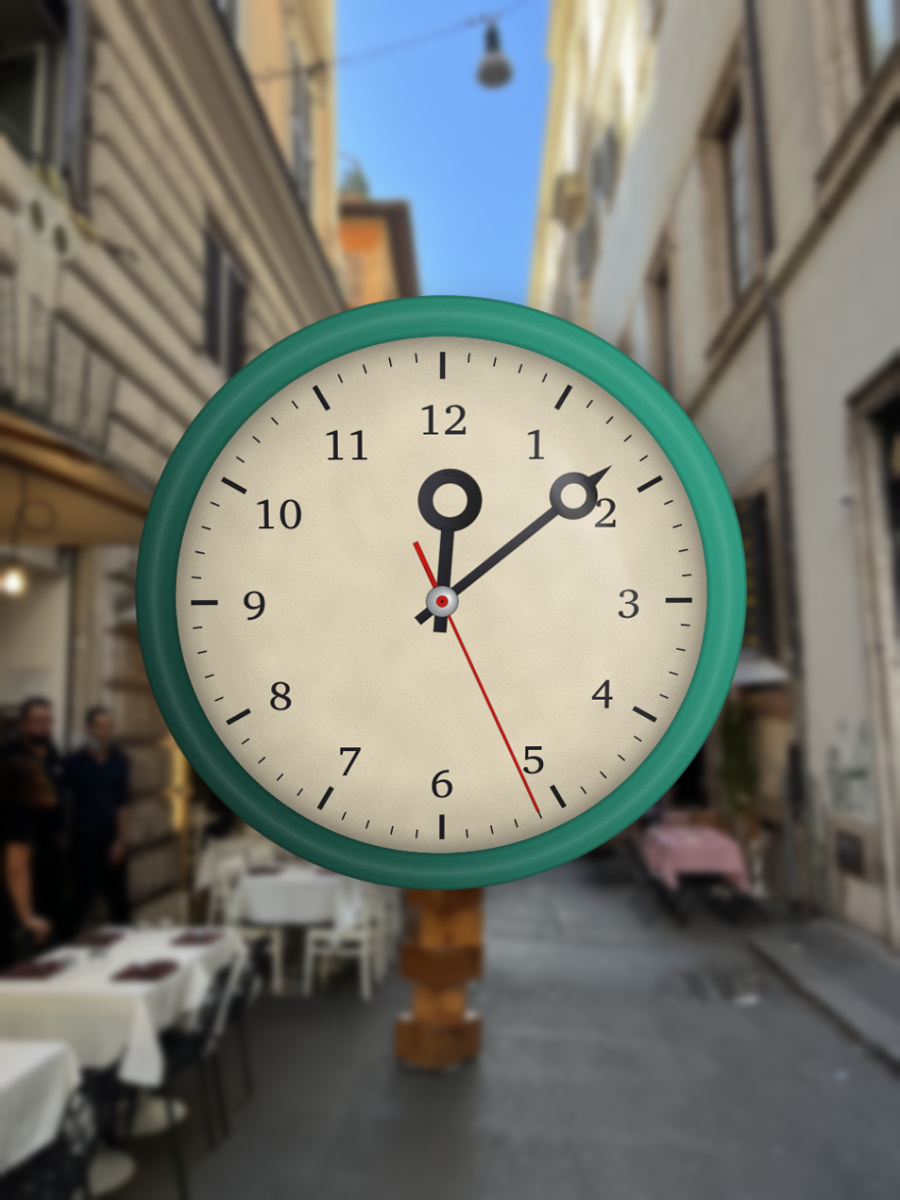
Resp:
12:08:26
